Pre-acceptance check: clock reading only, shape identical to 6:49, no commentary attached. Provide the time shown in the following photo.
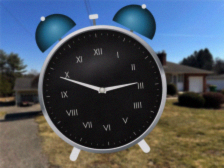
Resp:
2:49
